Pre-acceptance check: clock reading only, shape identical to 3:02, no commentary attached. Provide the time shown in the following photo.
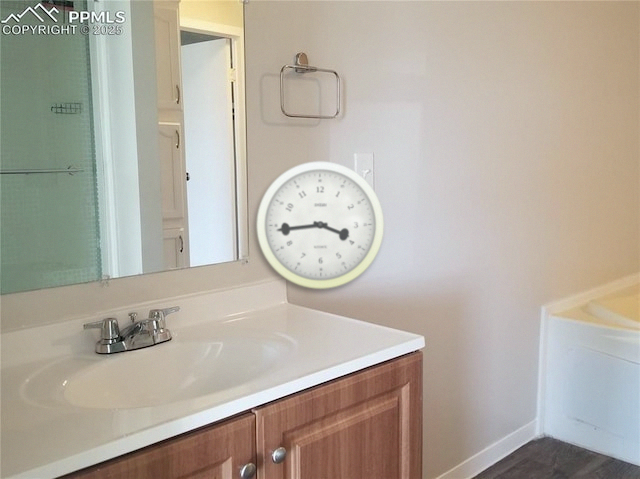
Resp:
3:44
